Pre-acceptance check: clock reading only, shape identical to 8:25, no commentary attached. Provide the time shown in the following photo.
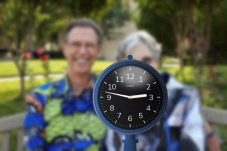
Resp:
2:47
